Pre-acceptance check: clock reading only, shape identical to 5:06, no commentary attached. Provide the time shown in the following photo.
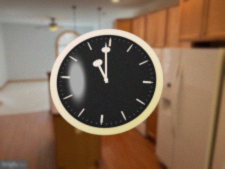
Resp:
10:59
